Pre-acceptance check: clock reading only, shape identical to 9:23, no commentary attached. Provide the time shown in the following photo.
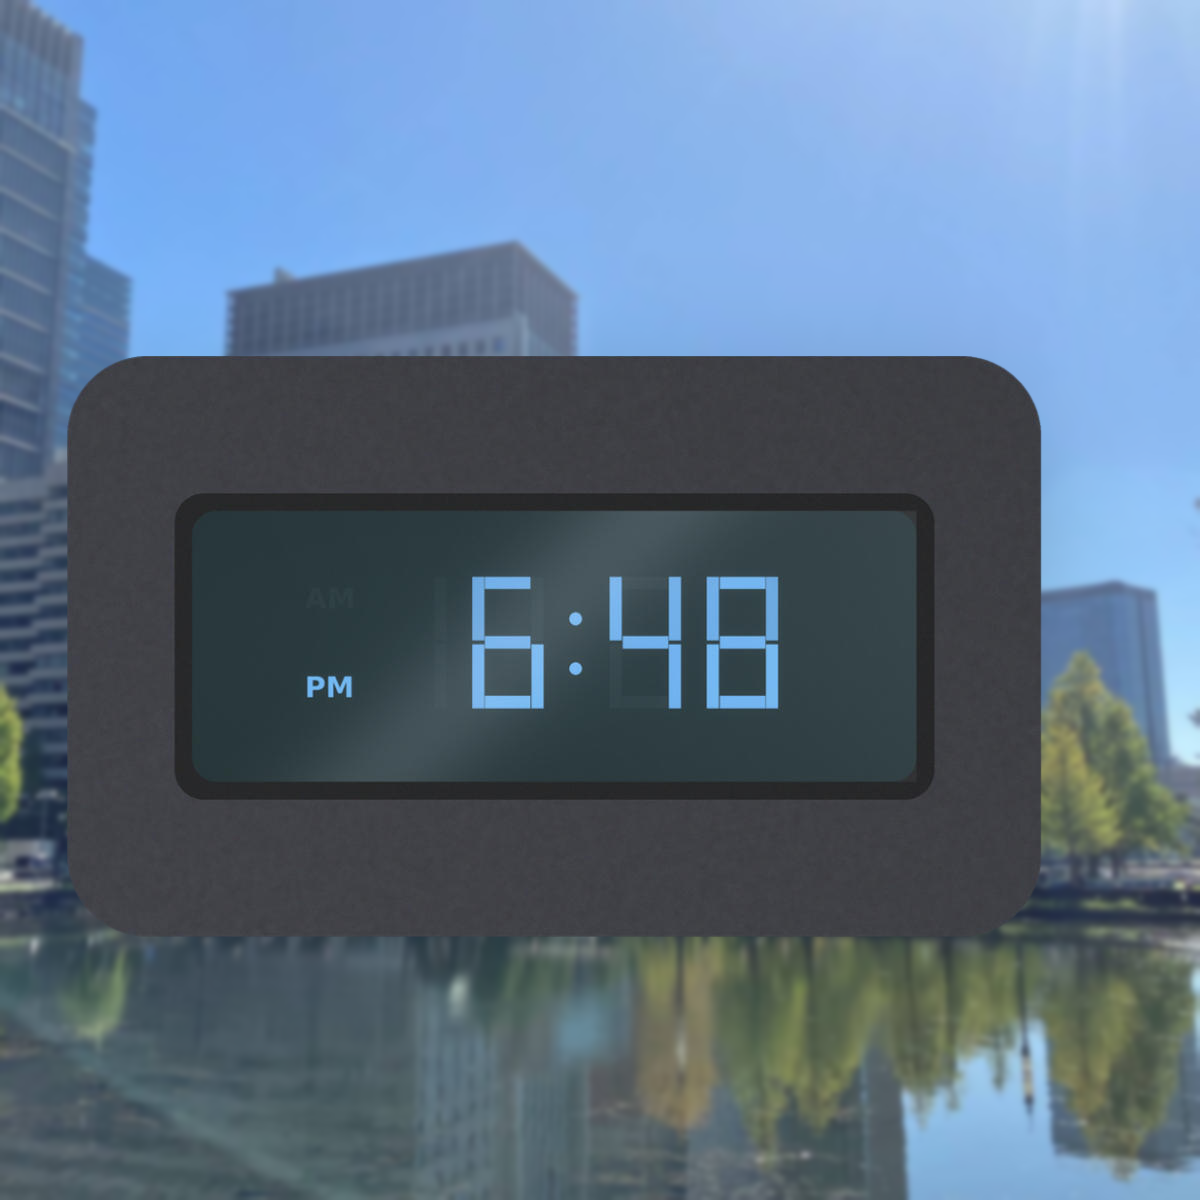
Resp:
6:48
